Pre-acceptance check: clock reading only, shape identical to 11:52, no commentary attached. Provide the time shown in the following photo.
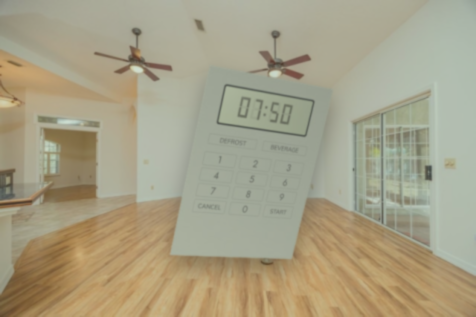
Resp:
7:50
